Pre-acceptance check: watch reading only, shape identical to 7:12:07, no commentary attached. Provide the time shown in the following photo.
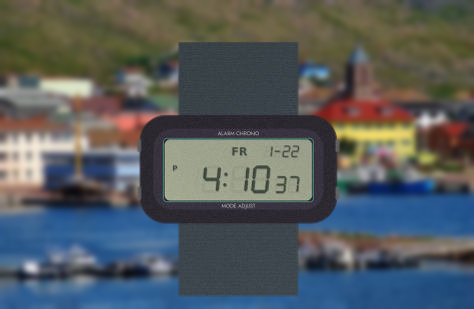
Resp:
4:10:37
